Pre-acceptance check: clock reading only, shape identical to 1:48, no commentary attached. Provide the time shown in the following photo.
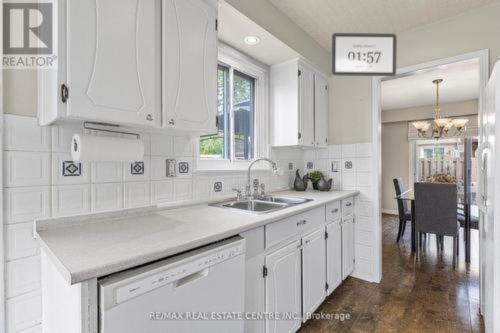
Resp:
1:57
